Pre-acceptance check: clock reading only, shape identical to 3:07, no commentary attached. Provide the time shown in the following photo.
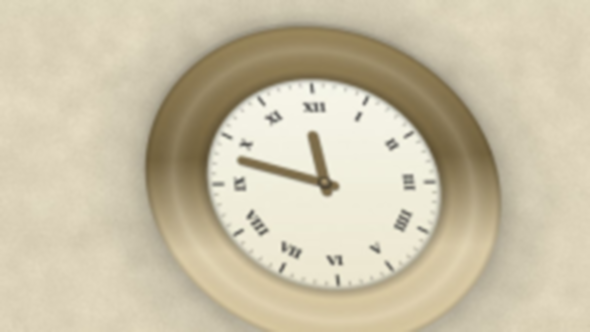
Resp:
11:48
